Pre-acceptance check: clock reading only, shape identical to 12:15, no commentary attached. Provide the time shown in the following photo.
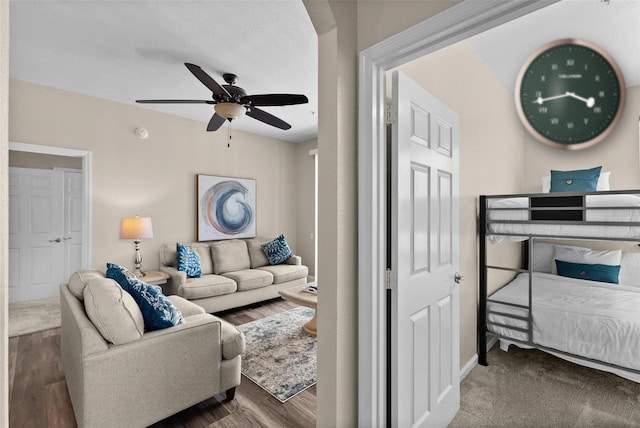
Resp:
3:43
